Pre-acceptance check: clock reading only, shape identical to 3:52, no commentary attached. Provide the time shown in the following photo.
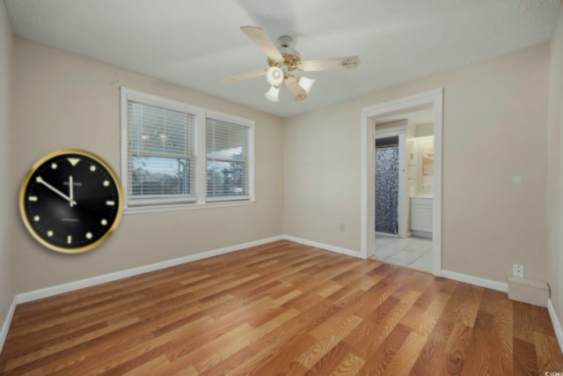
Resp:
11:50
